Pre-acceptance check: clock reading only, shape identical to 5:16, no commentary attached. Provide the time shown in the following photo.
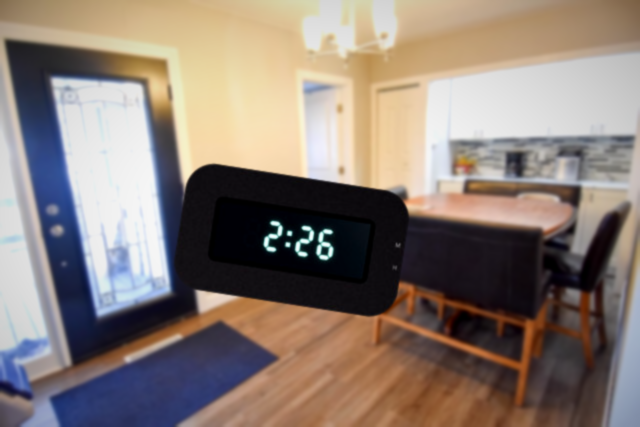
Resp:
2:26
